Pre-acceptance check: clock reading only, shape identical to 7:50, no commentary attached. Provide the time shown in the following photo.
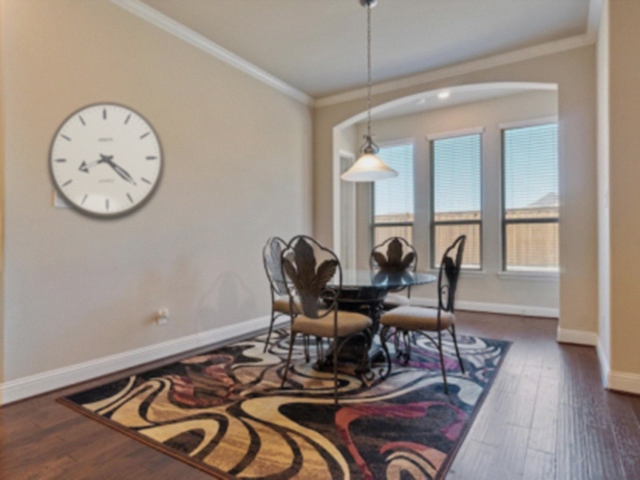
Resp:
8:22
